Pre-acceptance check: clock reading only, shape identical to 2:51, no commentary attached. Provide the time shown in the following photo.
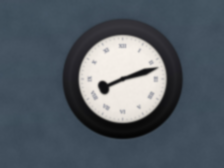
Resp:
8:12
